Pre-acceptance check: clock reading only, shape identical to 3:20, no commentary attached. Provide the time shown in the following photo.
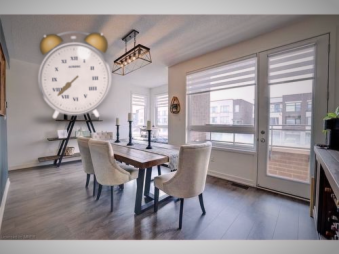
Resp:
7:38
